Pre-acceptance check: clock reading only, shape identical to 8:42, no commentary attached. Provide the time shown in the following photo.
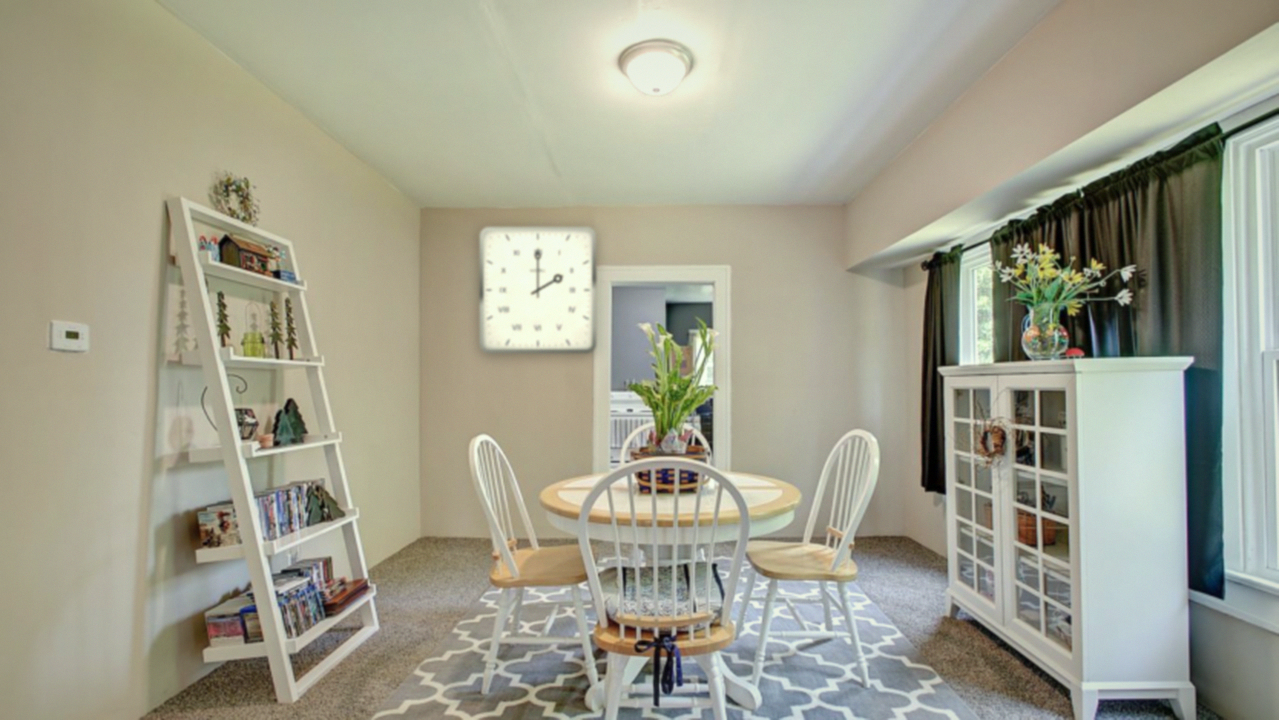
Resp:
2:00
